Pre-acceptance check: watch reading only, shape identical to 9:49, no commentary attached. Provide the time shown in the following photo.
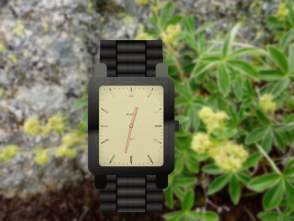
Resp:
12:32
